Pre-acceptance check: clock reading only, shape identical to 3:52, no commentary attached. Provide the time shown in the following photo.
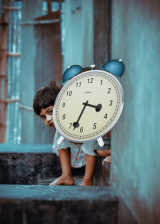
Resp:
3:33
